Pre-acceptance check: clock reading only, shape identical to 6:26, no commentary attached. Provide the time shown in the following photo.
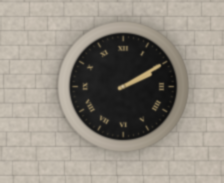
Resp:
2:10
